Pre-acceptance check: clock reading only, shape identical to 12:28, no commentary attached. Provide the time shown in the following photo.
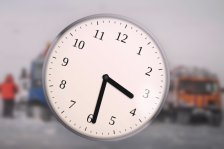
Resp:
3:29
